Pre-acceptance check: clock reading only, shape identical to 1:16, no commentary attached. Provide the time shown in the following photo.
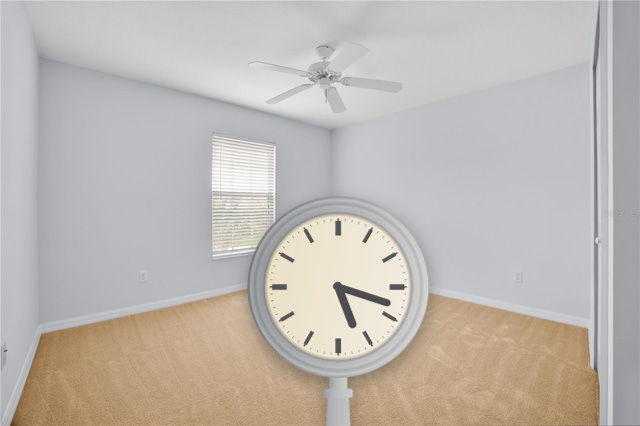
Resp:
5:18
